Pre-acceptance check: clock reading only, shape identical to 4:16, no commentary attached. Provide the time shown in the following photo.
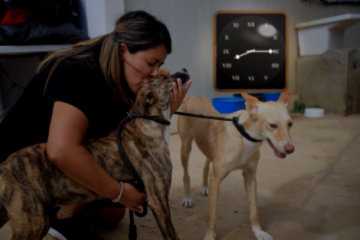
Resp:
8:15
